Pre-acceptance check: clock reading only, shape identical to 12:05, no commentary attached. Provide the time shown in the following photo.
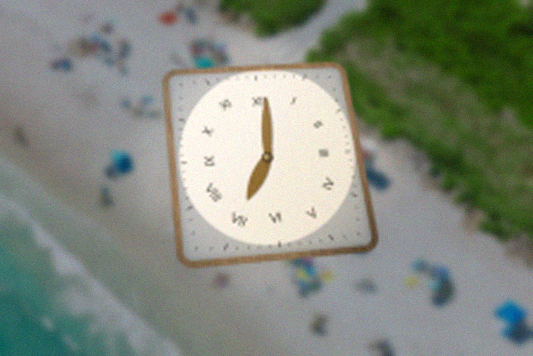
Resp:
7:01
